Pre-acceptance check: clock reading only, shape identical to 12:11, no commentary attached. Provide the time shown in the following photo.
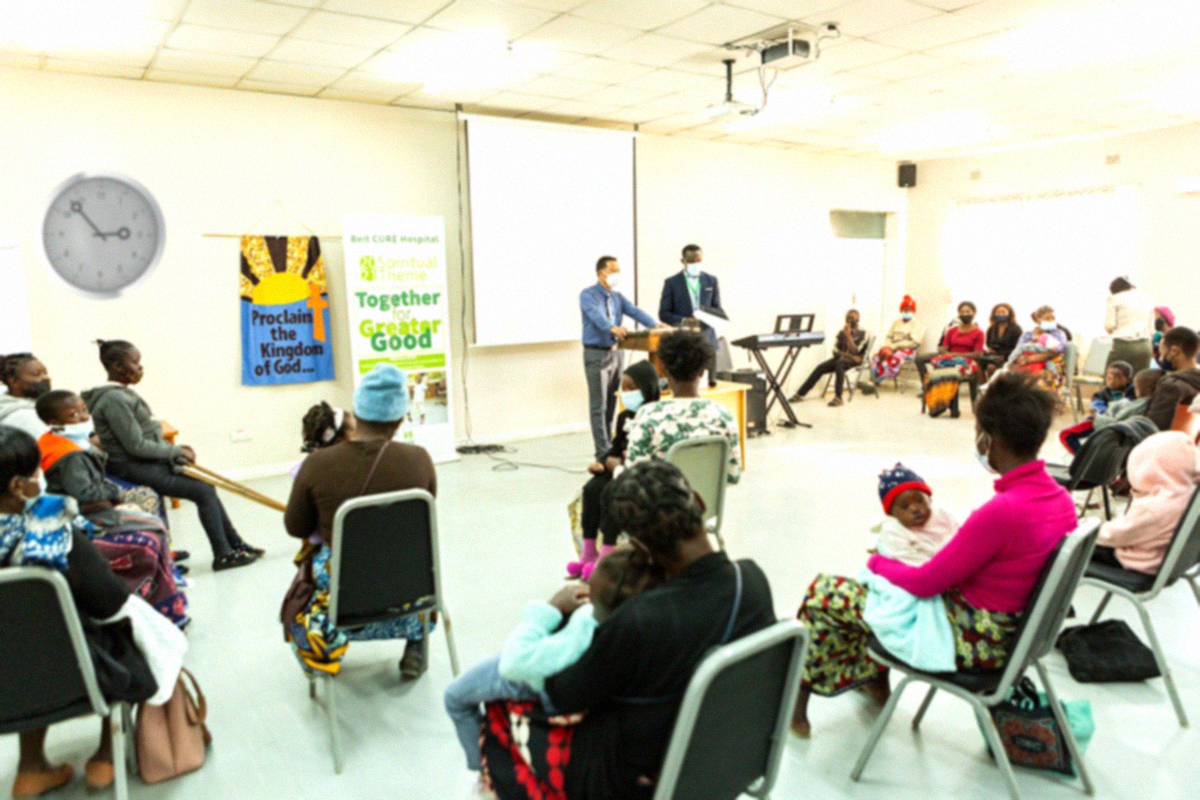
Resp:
2:53
